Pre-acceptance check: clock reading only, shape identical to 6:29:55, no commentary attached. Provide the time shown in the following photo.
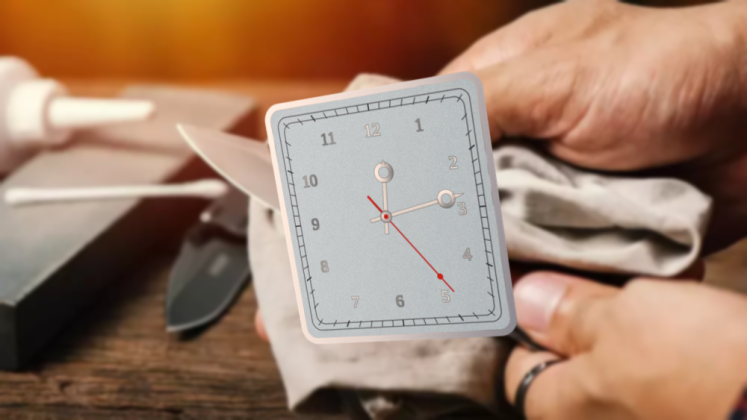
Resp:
12:13:24
